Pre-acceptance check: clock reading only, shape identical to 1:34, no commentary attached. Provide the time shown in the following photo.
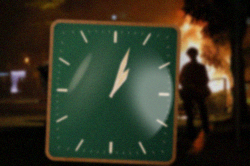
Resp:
1:03
